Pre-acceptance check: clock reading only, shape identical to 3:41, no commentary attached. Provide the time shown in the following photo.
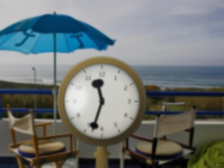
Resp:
11:33
